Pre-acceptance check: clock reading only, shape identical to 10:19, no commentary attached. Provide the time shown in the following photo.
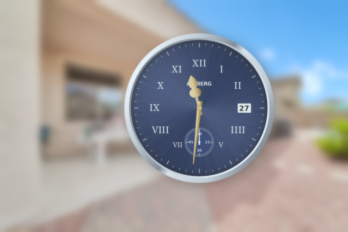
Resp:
11:31
